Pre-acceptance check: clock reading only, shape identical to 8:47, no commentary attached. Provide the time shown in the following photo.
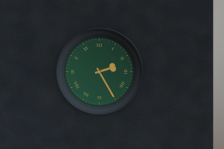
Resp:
2:25
